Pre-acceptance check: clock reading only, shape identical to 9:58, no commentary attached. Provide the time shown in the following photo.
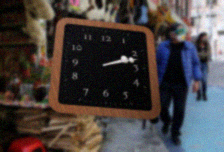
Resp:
2:12
